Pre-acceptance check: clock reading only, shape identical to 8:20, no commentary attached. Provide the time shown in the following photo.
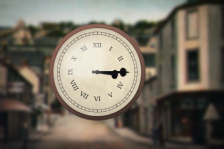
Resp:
3:15
